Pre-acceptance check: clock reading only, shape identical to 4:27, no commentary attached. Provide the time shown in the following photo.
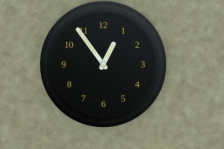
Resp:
12:54
